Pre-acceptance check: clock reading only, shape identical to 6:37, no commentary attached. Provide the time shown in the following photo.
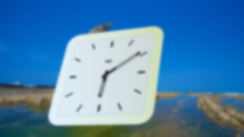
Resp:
6:09
